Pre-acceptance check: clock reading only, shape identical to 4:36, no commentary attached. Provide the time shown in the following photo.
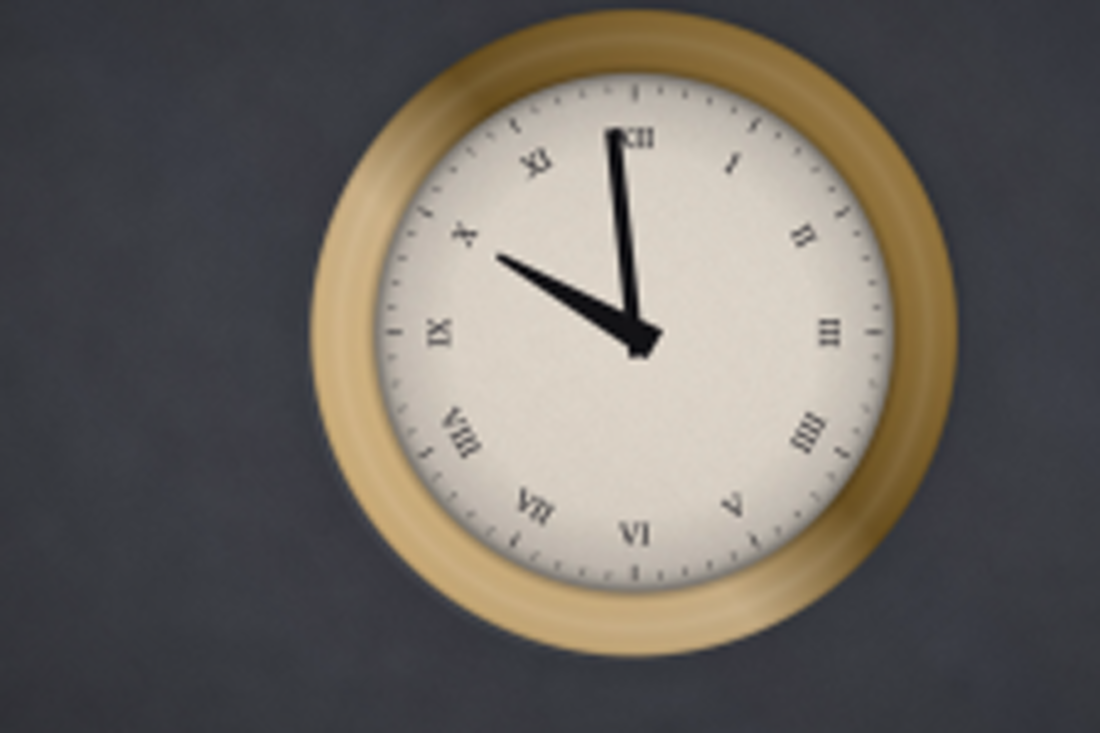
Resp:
9:59
